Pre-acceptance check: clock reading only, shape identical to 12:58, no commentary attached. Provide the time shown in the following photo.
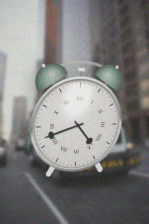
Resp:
4:42
